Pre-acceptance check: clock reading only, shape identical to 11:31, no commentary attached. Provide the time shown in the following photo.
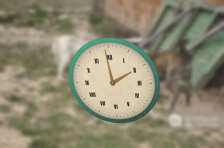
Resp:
1:59
